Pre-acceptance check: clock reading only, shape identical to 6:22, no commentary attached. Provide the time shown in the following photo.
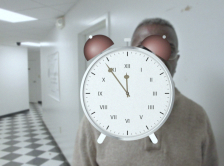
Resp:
11:54
